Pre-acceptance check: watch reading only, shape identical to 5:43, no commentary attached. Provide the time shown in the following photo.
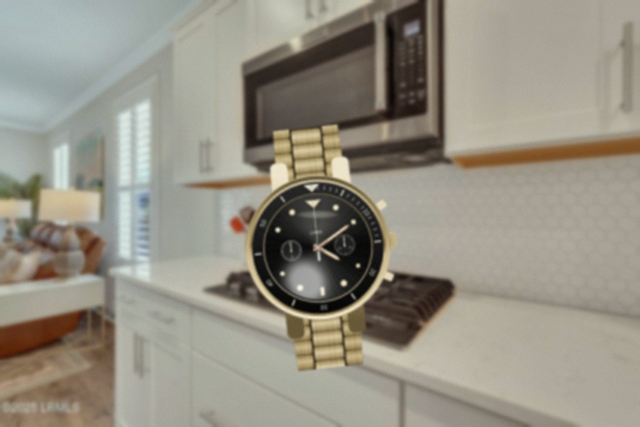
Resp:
4:10
